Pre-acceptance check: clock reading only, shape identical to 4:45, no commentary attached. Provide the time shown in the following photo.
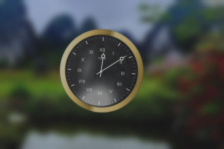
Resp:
12:09
